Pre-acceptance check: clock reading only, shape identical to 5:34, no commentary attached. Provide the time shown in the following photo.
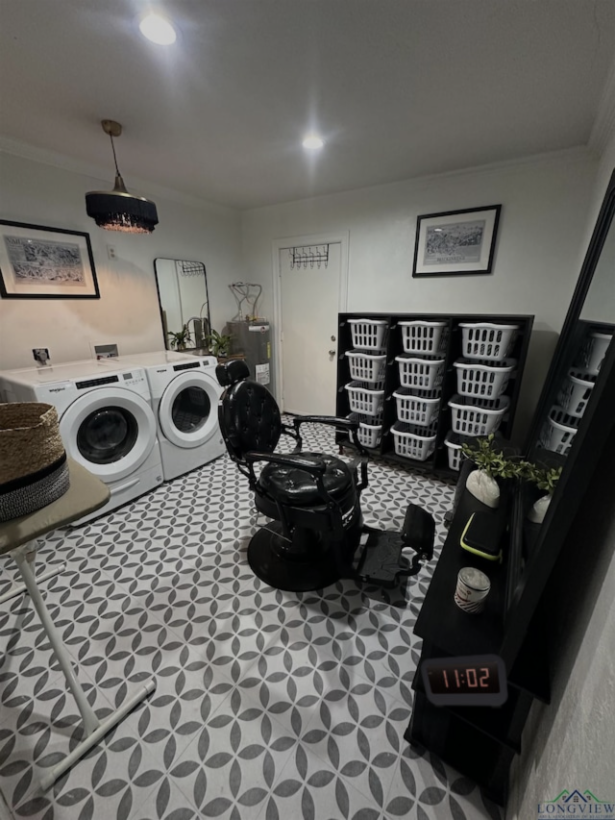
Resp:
11:02
